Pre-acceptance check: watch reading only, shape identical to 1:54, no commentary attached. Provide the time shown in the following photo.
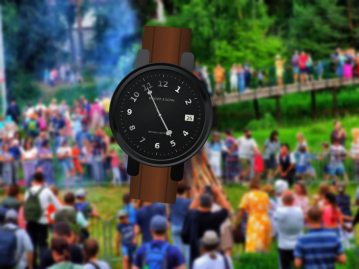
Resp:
4:55
